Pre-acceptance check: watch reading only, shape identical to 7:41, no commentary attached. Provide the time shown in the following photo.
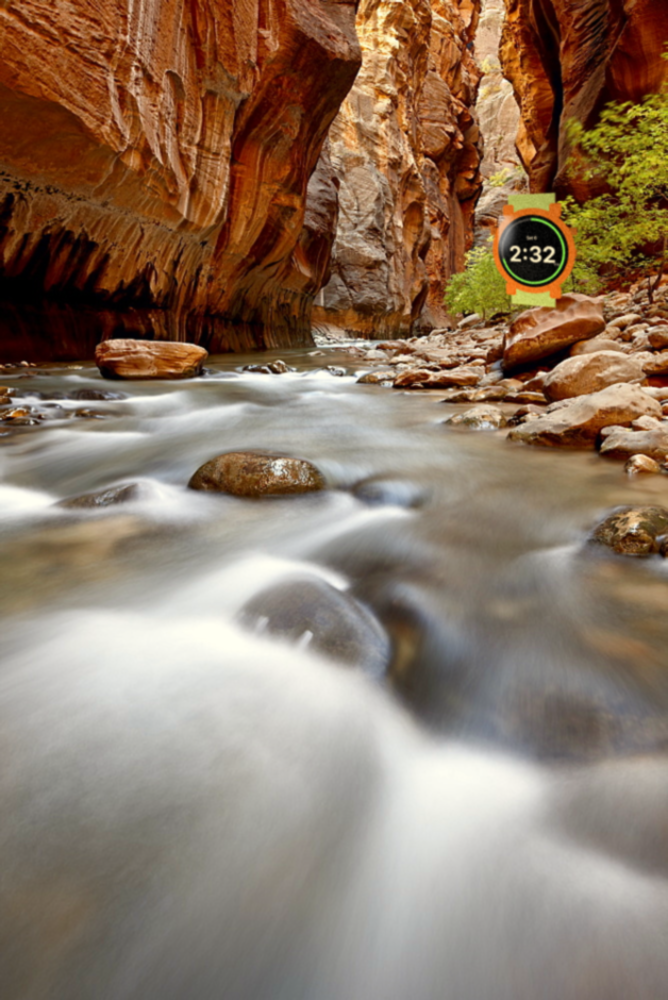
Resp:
2:32
